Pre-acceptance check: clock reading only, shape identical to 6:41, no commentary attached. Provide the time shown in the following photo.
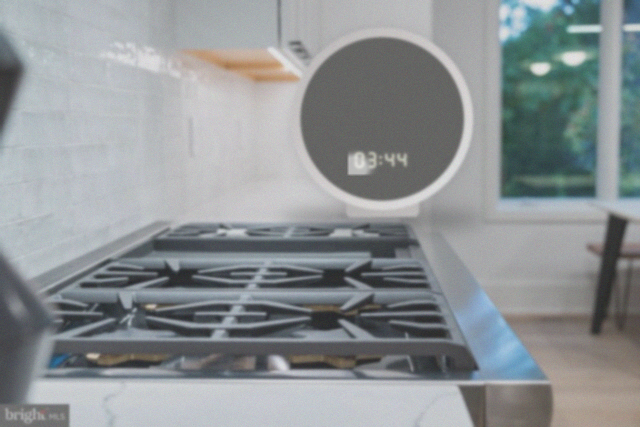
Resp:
3:44
